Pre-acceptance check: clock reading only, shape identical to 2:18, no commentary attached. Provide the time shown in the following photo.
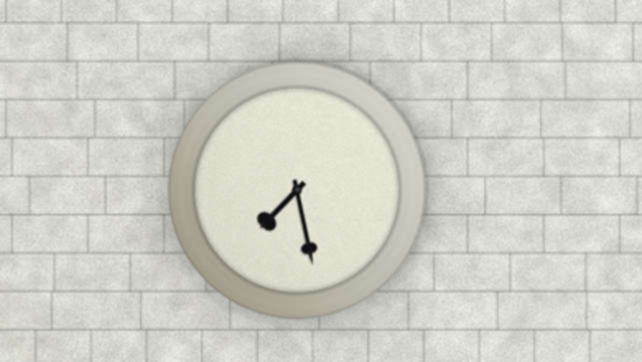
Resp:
7:28
